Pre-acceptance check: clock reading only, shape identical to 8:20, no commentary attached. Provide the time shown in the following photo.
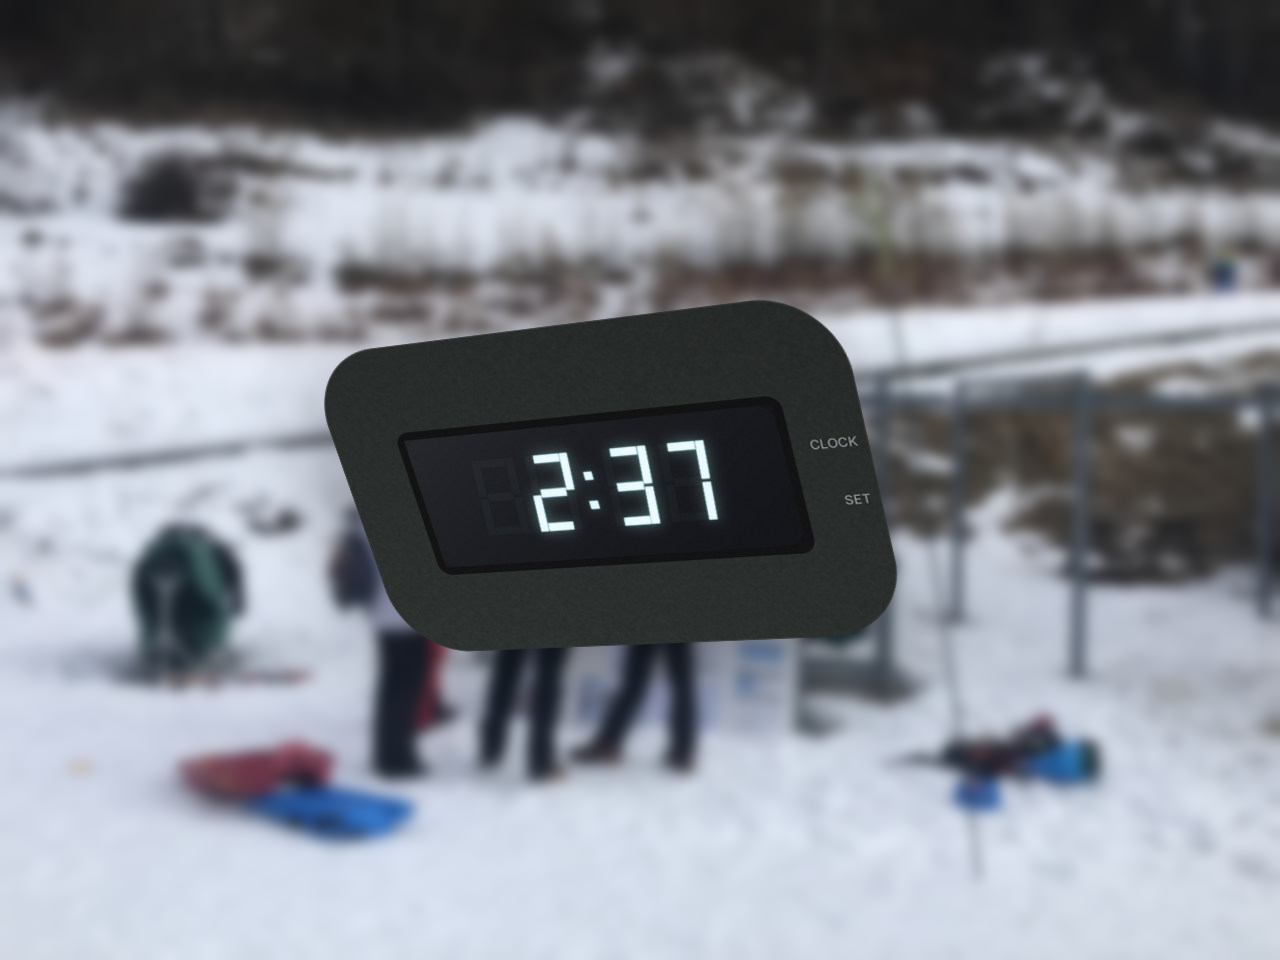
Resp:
2:37
